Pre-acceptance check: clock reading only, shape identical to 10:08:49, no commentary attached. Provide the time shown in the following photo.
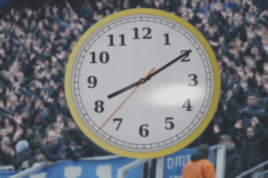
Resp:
8:09:37
